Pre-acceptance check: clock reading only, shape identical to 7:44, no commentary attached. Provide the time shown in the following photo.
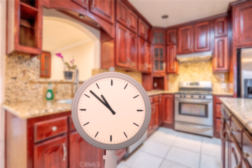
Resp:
10:52
